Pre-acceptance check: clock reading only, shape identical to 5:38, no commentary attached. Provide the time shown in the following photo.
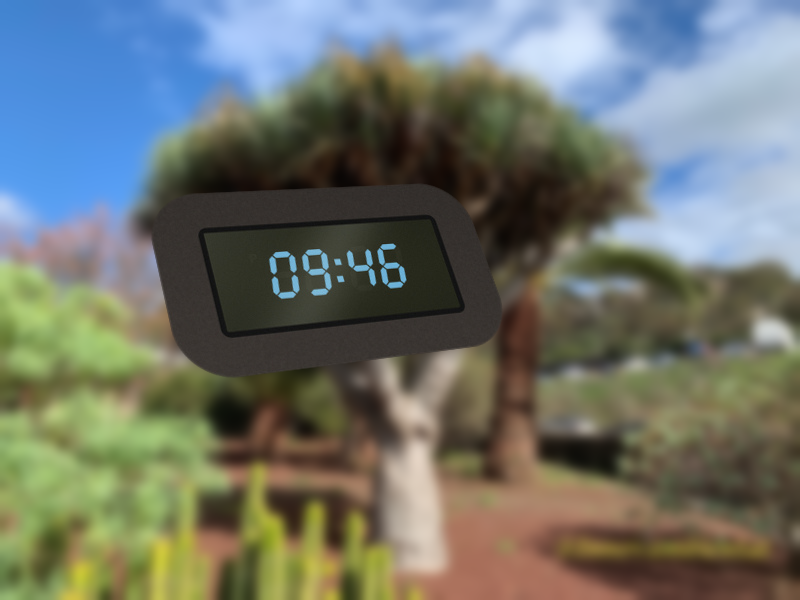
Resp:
9:46
